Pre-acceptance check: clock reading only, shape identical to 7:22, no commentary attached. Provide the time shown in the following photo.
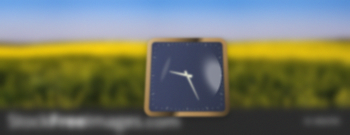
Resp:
9:26
